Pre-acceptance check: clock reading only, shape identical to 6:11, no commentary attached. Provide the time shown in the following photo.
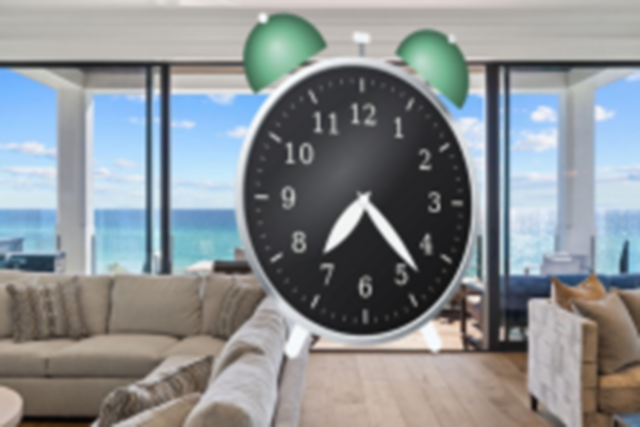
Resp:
7:23
